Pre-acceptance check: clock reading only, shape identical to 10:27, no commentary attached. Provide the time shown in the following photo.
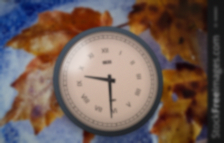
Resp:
9:31
